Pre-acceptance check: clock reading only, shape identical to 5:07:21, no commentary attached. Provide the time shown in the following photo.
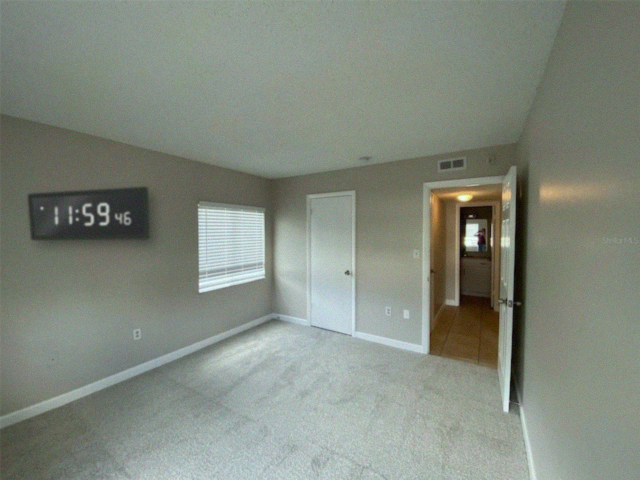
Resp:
11:59:46
